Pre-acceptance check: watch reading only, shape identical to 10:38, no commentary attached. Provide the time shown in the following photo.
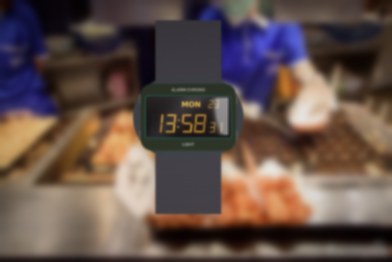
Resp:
13:58
